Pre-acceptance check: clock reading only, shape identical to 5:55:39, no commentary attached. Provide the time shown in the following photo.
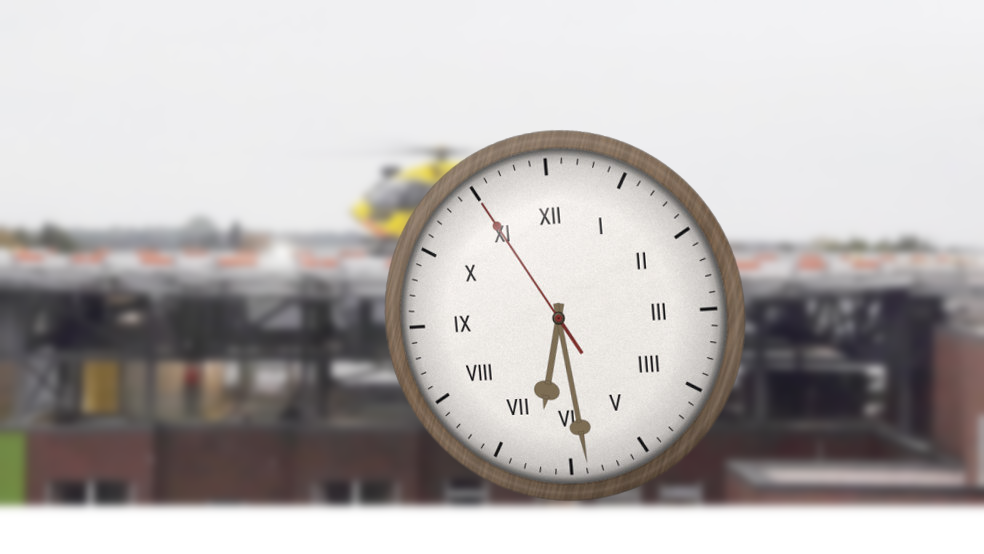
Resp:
6:28:55
